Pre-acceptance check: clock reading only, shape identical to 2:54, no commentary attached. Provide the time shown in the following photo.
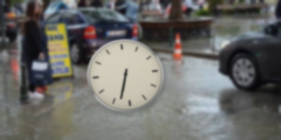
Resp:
6:33
